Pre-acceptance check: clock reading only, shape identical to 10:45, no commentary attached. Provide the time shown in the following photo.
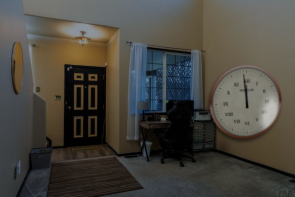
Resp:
11:59
